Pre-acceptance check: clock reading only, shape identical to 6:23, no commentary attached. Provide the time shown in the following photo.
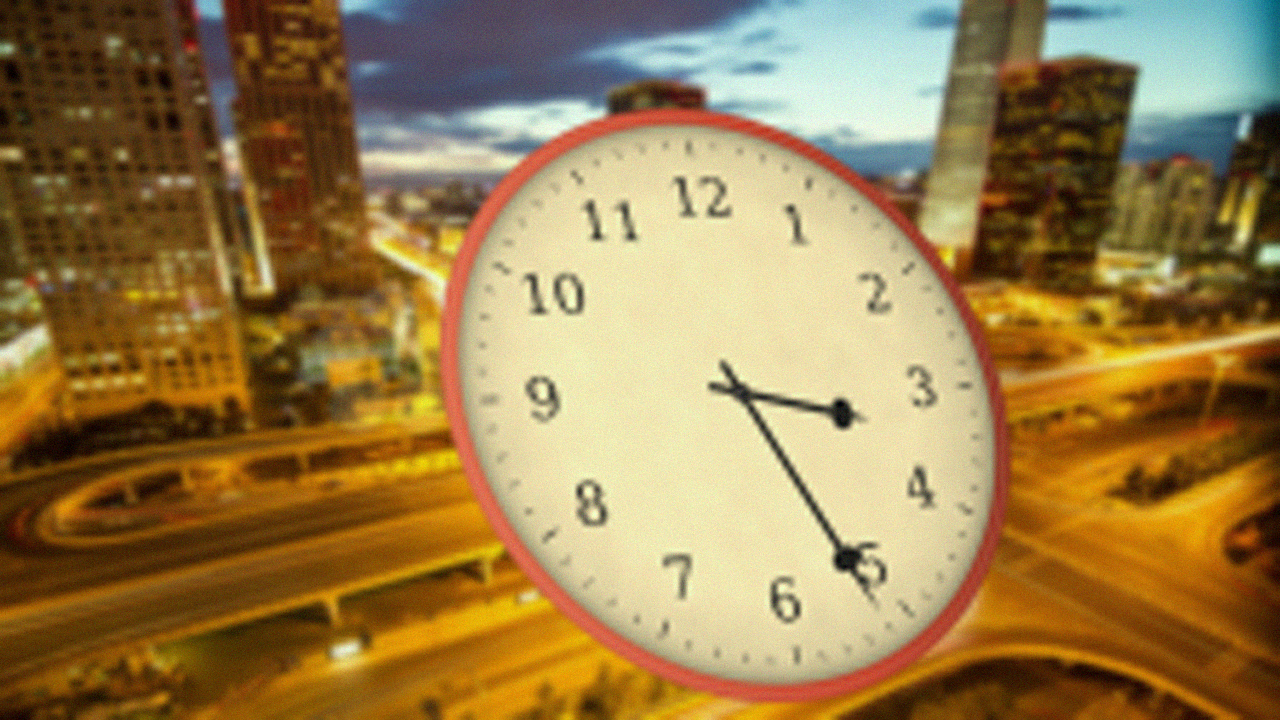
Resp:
3:26
